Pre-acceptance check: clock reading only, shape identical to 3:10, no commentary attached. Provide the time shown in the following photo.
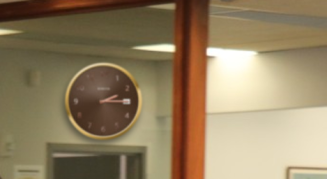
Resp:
2:15
